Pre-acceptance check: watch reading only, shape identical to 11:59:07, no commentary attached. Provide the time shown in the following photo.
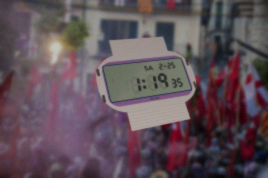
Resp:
1:19:35
